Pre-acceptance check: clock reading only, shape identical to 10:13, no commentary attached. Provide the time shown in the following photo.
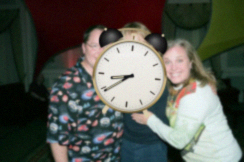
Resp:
8:39
